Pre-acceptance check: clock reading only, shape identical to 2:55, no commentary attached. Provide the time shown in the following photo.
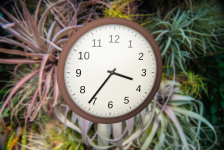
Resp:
3:36
